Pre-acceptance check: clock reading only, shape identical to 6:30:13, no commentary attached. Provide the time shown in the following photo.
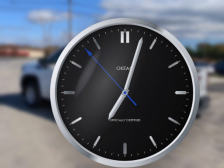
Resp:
7:02:53
